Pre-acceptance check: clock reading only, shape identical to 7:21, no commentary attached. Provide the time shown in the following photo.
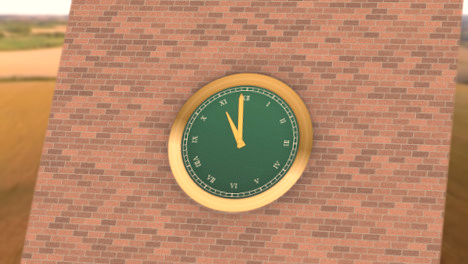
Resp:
10:59
